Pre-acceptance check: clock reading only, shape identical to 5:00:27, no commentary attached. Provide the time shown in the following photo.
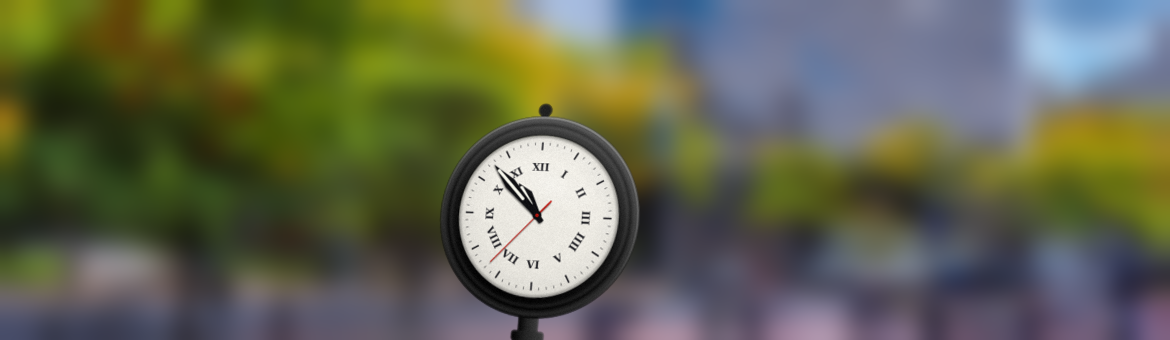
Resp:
10:52:37
